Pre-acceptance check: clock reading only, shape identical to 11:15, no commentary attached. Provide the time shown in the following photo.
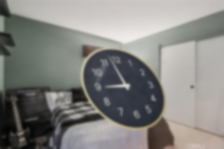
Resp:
8:58
